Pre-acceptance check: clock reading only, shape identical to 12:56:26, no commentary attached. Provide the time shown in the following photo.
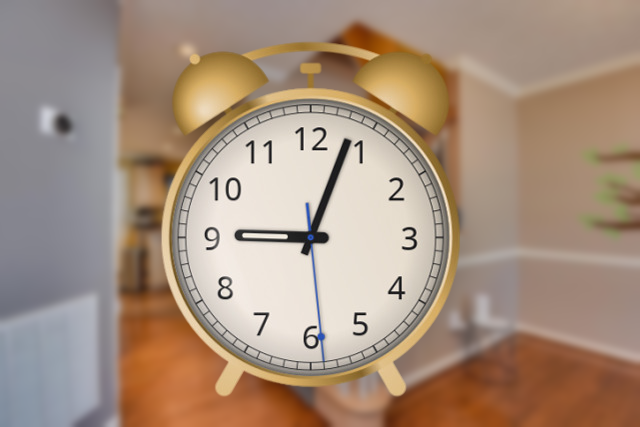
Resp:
9:03:29
